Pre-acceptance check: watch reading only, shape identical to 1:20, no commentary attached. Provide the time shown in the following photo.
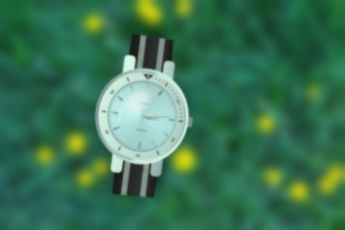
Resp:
3:14
